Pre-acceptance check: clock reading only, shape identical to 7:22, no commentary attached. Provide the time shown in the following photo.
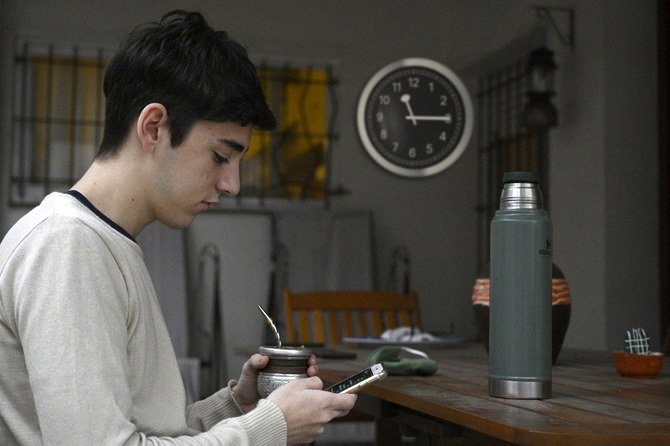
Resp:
11:15
